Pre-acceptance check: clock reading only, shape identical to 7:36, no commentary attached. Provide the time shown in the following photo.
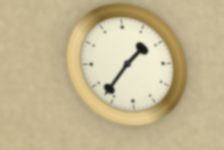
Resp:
1:37
